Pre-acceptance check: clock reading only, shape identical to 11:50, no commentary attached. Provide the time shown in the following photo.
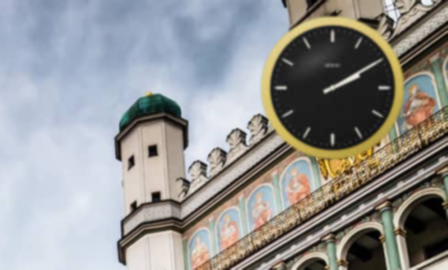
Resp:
2:10
